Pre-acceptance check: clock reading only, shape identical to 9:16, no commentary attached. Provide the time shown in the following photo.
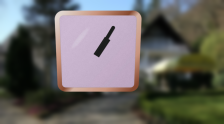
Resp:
1:05
